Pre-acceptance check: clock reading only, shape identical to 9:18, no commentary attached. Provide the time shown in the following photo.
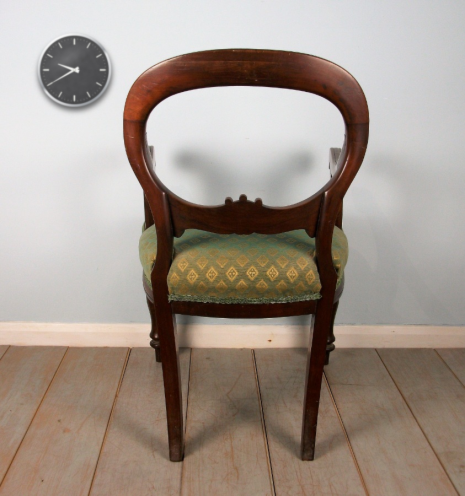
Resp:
9:40
